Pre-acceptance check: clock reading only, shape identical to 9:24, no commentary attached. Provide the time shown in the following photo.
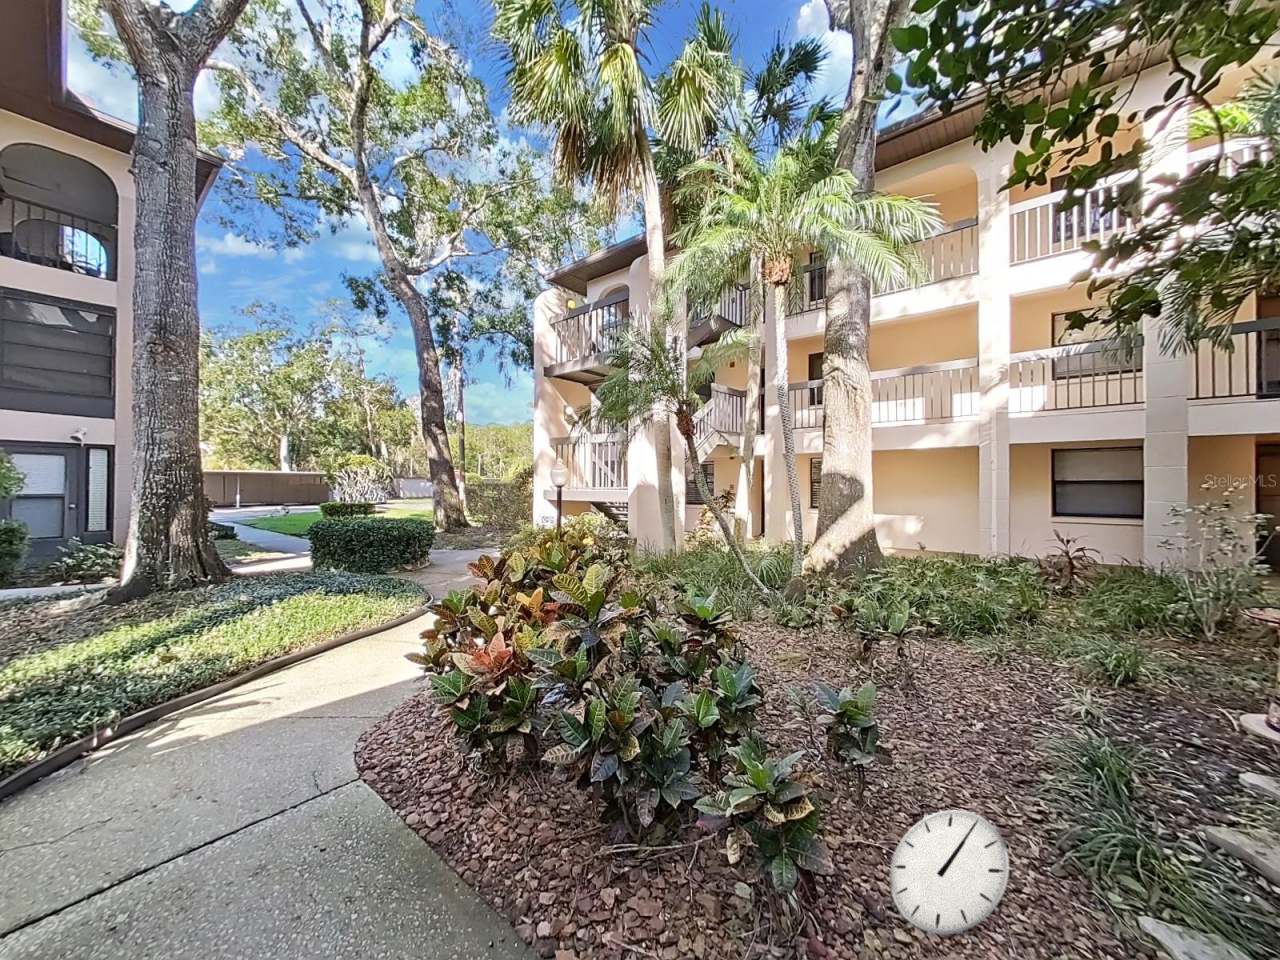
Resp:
1:05
